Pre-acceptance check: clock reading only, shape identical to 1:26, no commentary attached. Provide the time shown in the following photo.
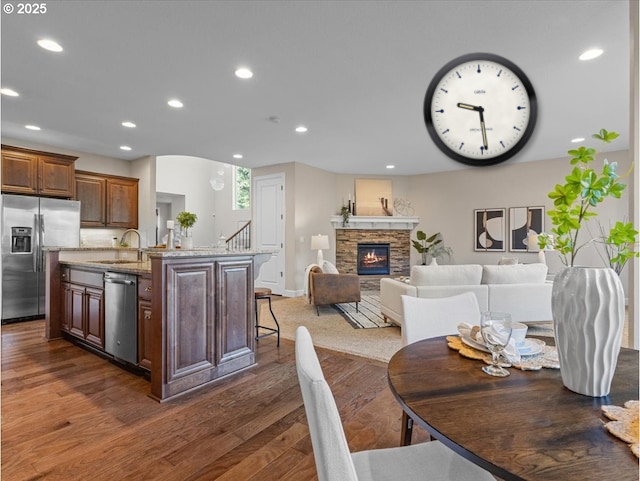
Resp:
9:29
